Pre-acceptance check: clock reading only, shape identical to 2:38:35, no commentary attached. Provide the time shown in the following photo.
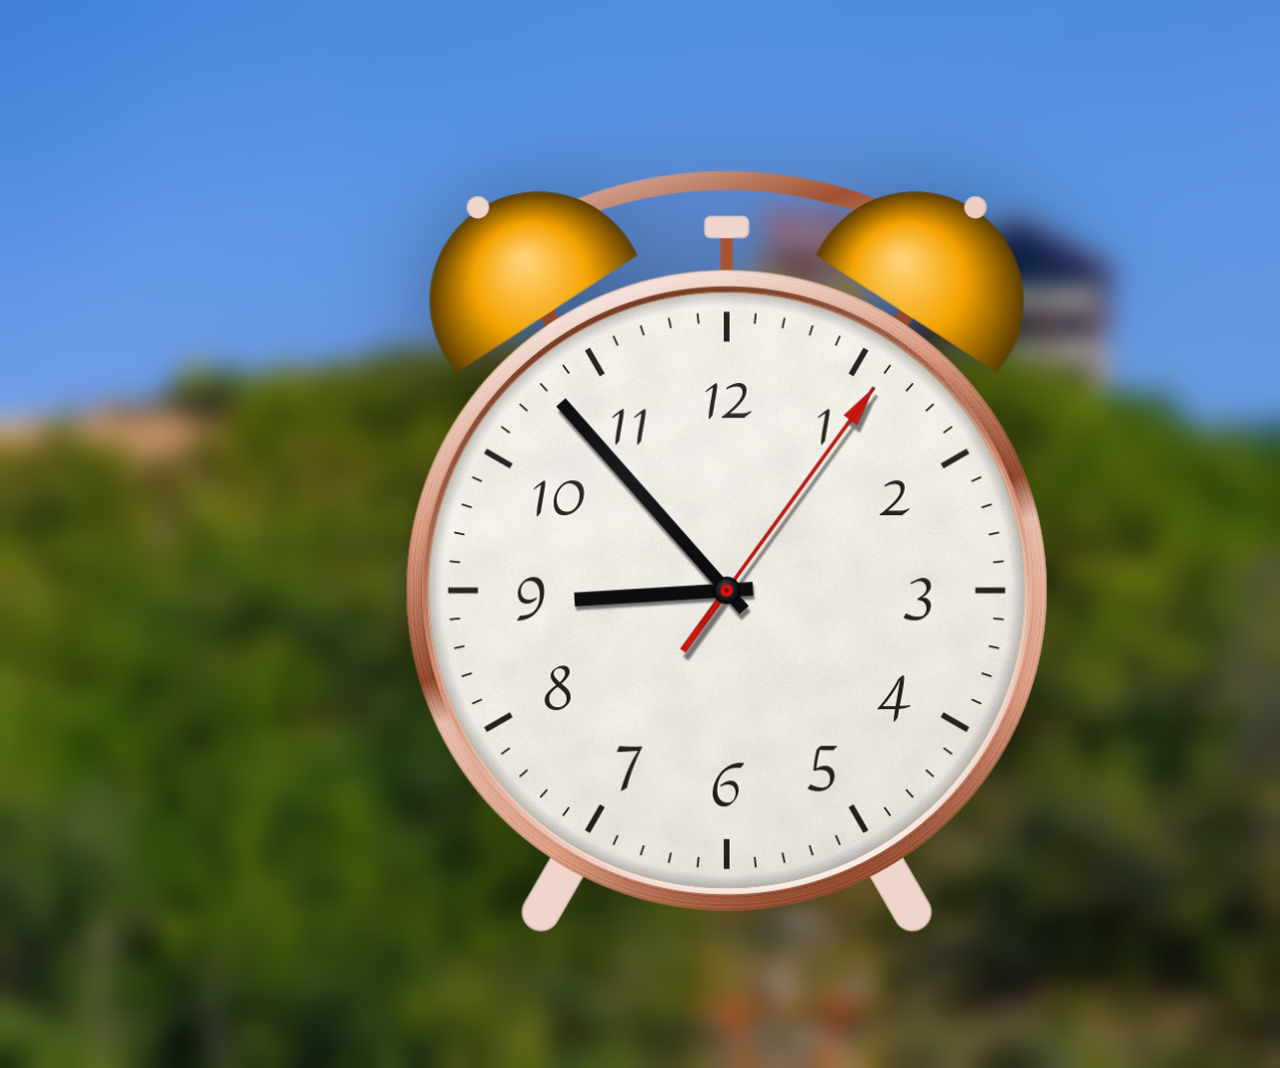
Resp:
8:53:06
